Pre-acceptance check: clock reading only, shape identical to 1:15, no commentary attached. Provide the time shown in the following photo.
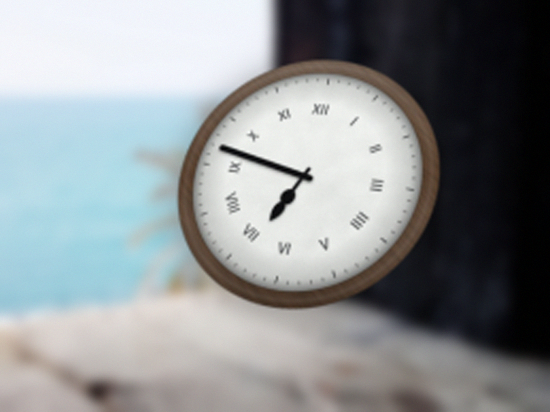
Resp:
6:47
